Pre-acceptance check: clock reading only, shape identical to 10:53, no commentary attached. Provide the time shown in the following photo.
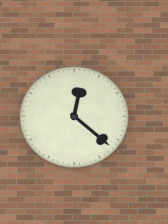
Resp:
12:22
